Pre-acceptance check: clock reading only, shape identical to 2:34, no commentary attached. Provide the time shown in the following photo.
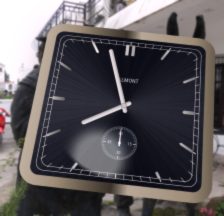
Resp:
7:57
